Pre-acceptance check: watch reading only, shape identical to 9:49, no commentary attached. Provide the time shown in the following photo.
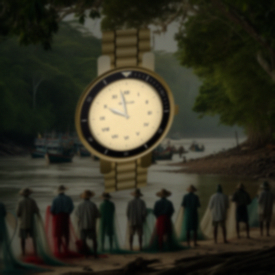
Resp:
9:58
